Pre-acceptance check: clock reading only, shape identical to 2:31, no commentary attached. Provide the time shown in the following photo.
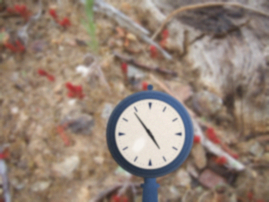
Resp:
4:54
